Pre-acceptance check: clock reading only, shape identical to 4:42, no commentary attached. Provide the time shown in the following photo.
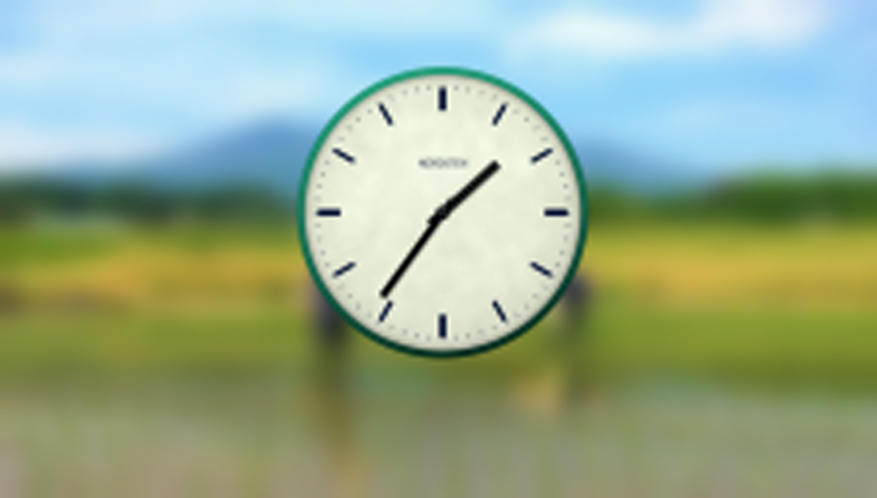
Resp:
1:36
